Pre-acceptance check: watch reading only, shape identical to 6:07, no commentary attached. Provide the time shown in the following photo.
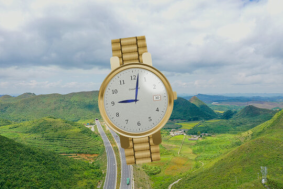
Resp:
9:02
